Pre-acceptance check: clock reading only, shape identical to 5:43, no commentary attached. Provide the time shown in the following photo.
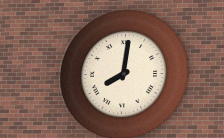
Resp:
8:01
